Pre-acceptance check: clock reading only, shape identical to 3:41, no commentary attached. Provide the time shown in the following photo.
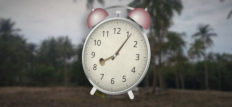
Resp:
8:06
